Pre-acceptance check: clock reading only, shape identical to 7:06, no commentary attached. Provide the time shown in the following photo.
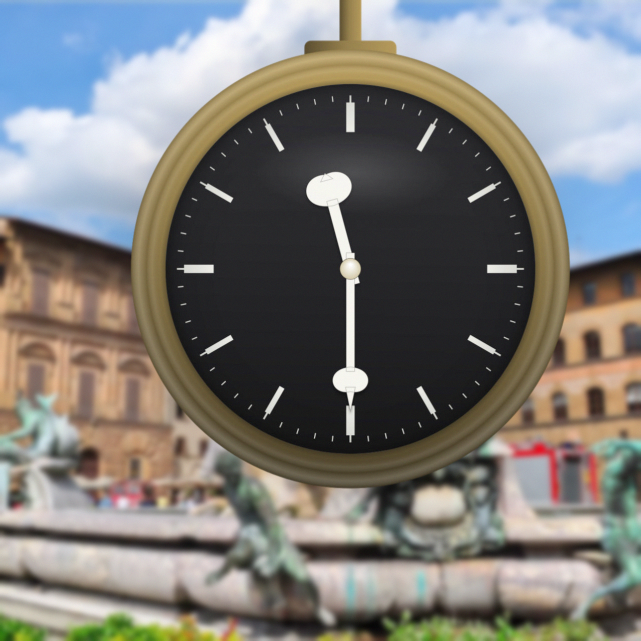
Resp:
11:30
